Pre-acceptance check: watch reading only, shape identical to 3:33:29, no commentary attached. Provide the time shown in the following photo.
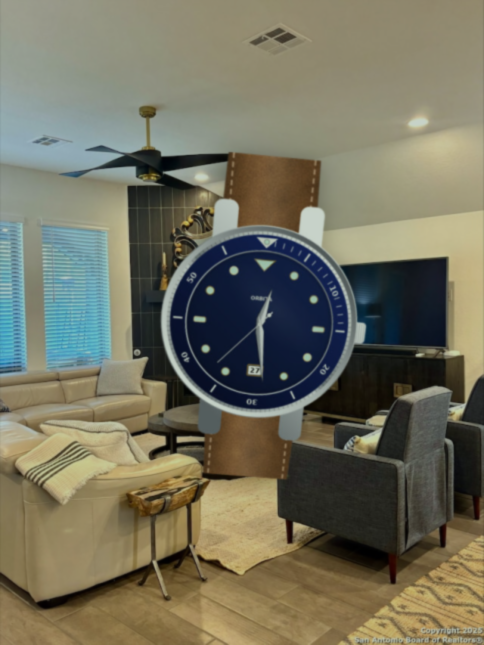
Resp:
12:28:37
